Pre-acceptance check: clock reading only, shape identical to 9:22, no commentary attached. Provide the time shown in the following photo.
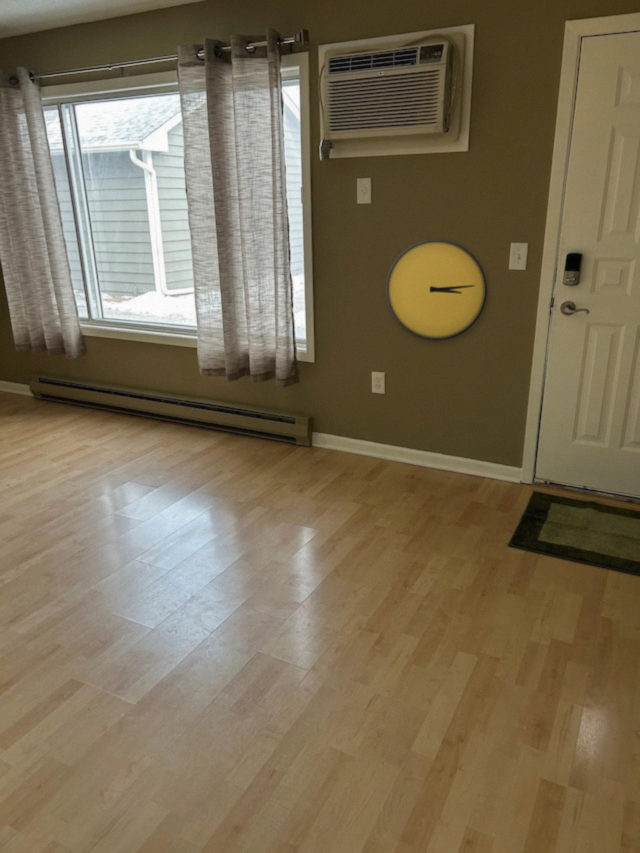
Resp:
3:14
